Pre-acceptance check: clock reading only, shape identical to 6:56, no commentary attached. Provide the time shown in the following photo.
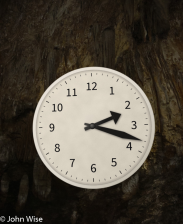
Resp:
2:18
